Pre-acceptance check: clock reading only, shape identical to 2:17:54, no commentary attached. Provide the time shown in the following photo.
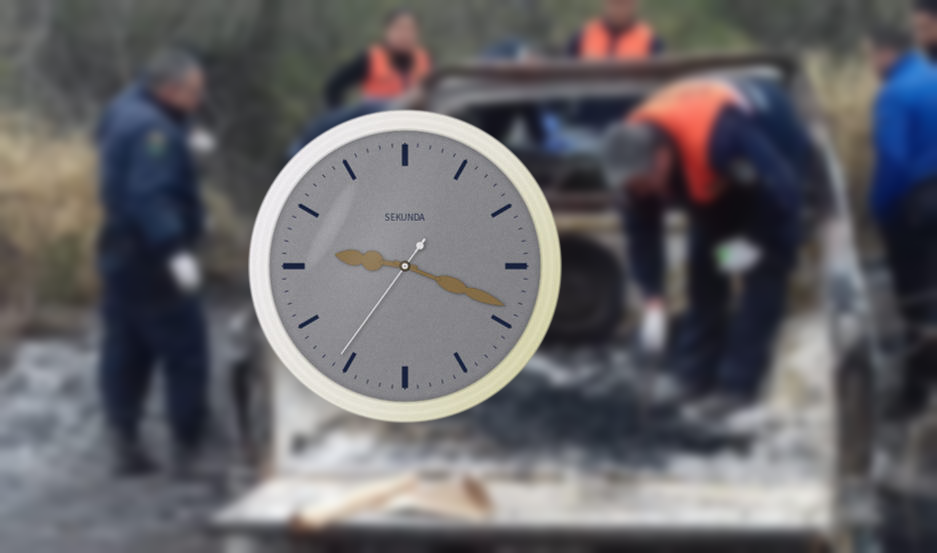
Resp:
9:18:36
